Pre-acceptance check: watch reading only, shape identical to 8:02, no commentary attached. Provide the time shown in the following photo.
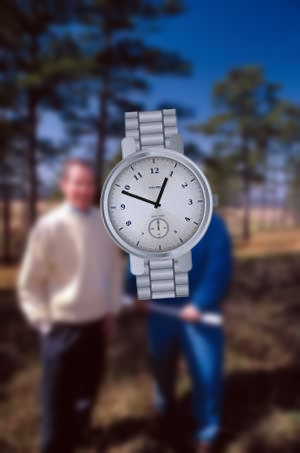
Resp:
12:49
